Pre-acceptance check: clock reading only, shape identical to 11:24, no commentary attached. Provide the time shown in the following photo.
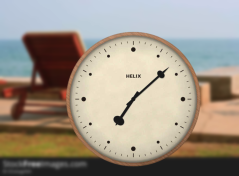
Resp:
7:08
